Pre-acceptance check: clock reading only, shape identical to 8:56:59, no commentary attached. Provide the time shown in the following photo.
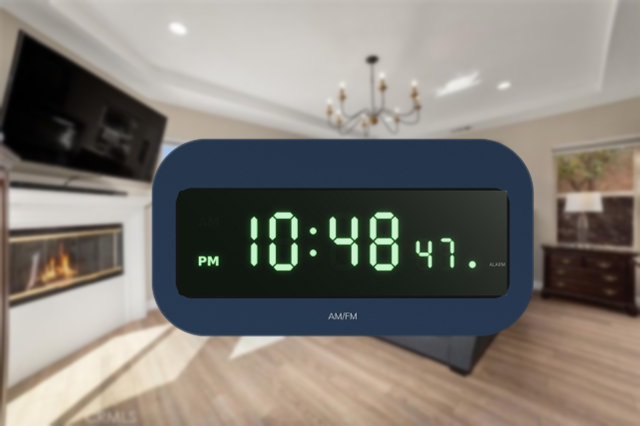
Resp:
10:48:47
